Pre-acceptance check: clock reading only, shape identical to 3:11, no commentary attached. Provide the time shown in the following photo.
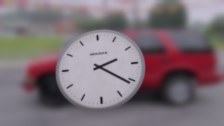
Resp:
2:21
